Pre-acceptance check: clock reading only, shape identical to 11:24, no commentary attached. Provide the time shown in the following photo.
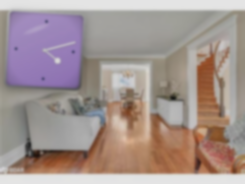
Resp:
4:12
